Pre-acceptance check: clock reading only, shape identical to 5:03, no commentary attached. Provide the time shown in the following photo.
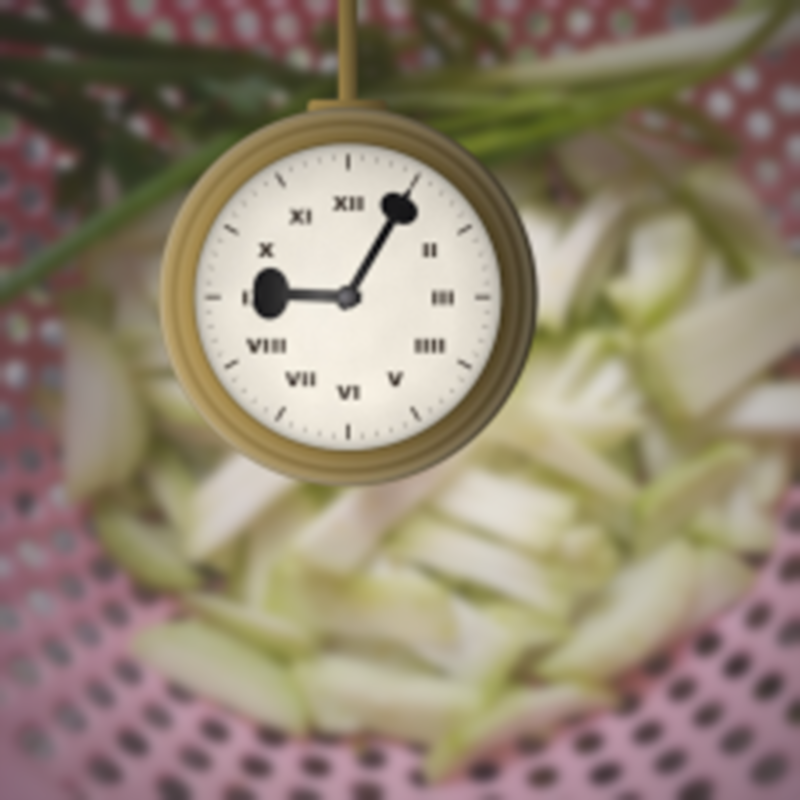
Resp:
9:05
